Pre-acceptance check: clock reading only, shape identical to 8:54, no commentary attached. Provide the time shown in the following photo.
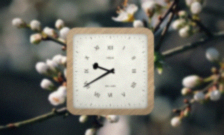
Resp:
9:40
